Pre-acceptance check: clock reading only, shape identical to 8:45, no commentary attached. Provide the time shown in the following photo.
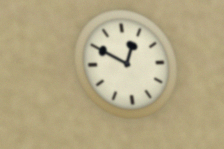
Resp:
12:50
